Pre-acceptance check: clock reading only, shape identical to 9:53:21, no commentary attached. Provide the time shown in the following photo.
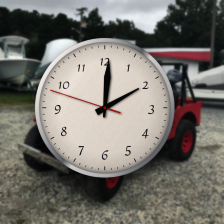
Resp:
2:00:48
